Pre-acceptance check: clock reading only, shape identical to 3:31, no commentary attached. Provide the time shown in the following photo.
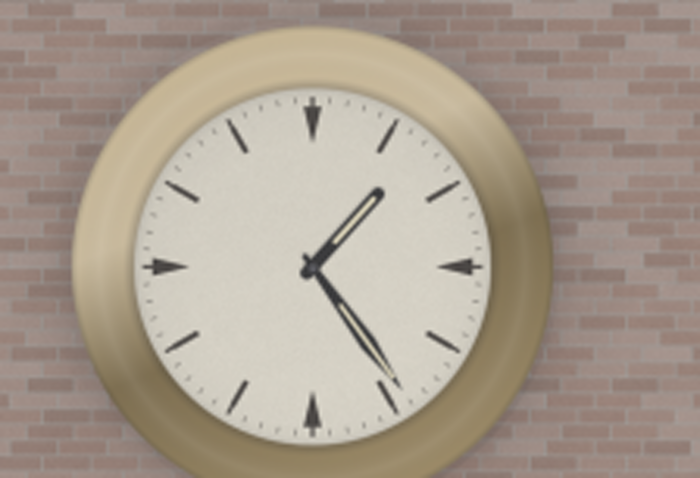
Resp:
1:24
